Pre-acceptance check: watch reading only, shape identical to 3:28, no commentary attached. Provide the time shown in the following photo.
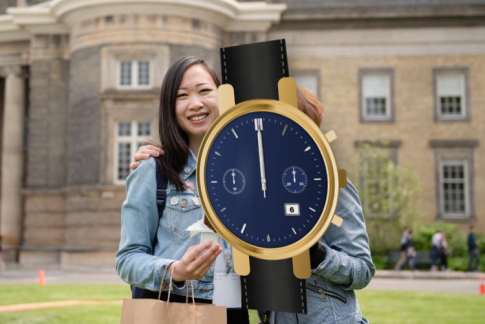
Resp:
12:00
